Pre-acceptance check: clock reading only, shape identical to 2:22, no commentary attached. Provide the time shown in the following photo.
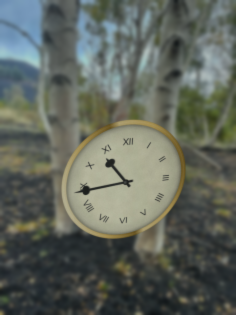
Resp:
10:44
